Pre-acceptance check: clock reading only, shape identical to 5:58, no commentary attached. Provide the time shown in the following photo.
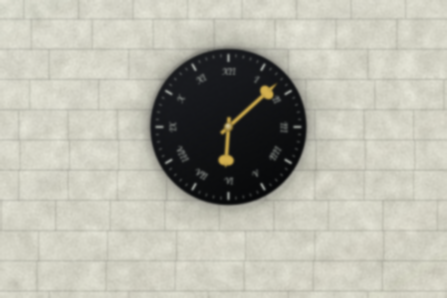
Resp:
6:08
